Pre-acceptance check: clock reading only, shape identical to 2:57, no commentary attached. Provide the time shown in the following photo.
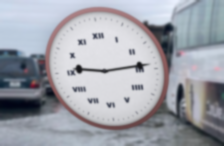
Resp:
9:14
